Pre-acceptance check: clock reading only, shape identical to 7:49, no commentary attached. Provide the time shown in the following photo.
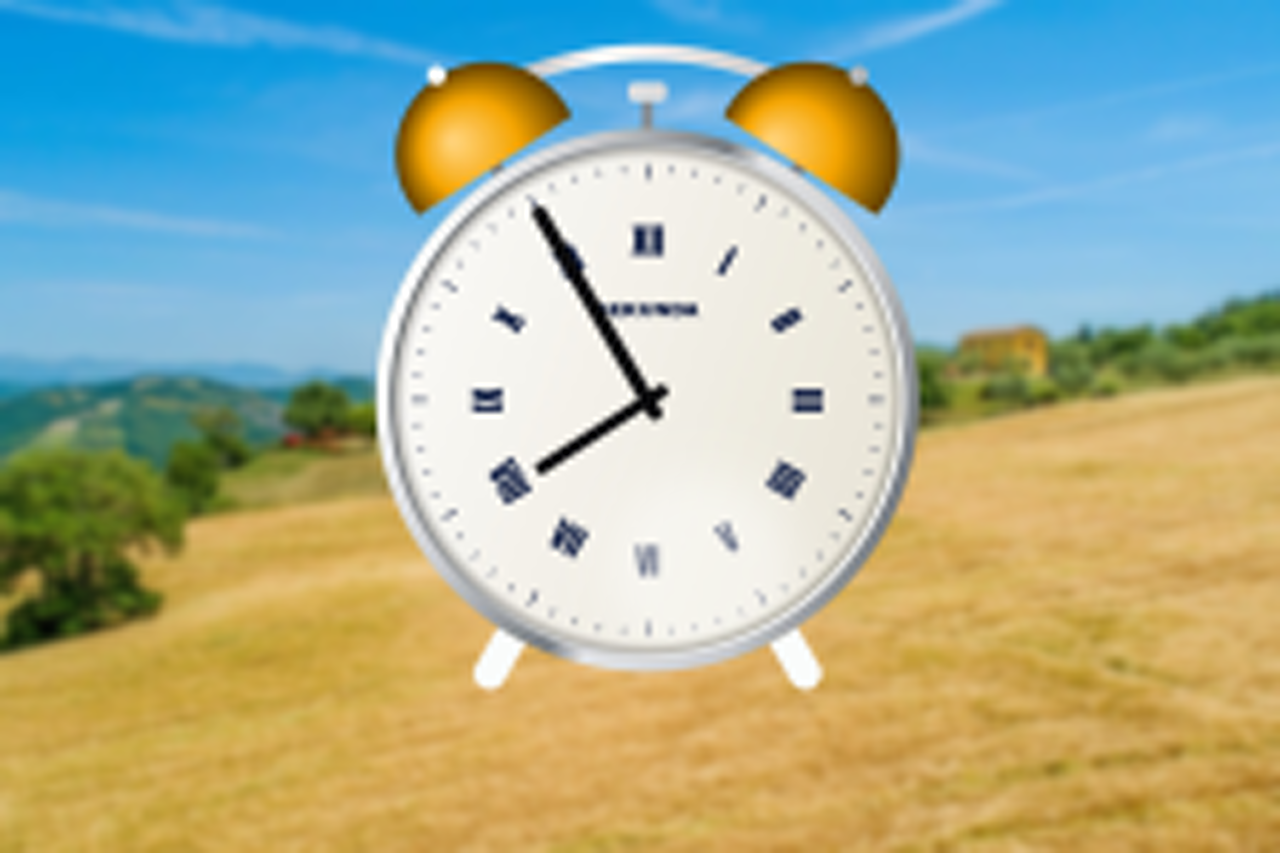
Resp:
7:55
